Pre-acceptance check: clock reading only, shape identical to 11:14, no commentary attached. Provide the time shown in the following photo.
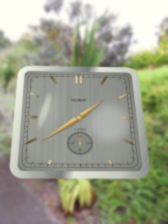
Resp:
1:39
